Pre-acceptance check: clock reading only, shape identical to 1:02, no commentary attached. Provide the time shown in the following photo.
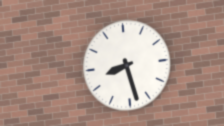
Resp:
8:28
